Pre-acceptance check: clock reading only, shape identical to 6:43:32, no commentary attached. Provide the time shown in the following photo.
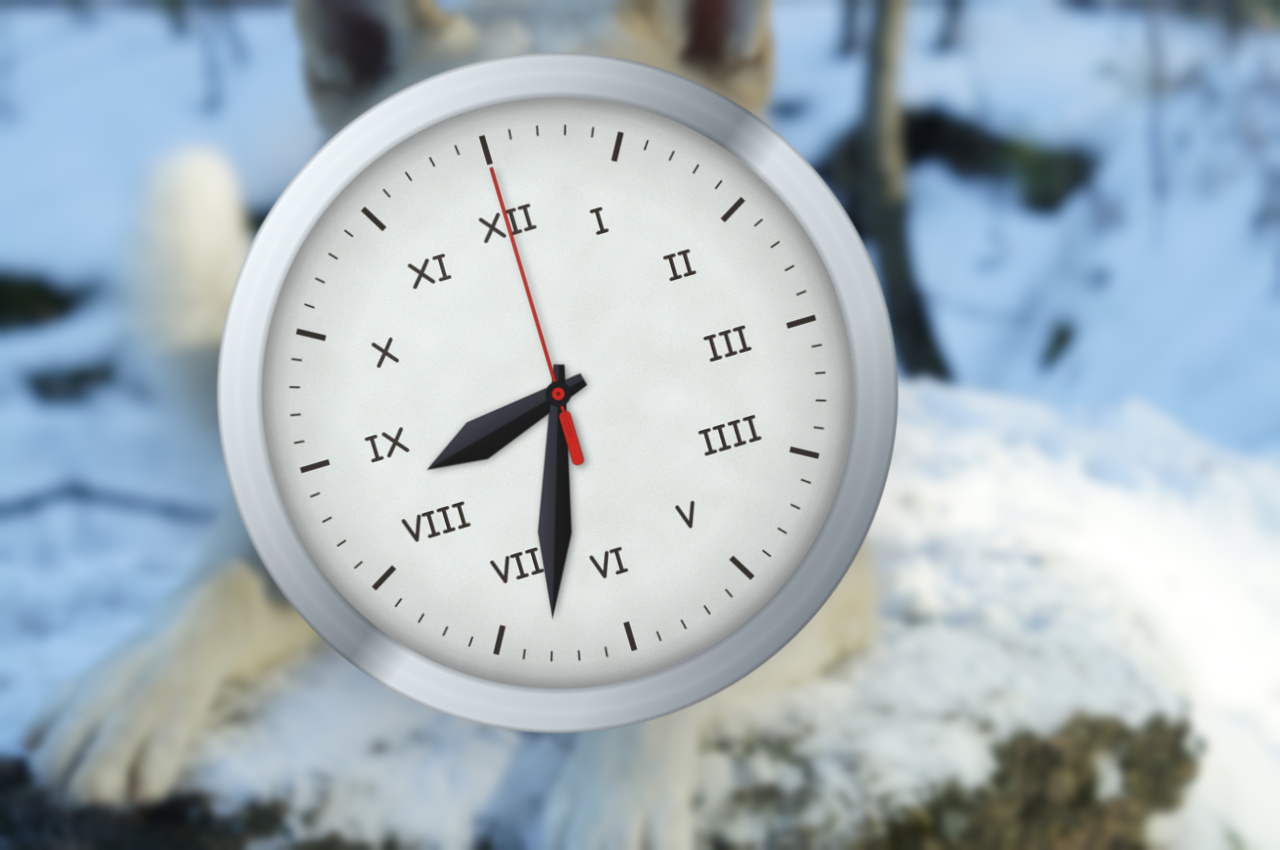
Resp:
8:33:00
